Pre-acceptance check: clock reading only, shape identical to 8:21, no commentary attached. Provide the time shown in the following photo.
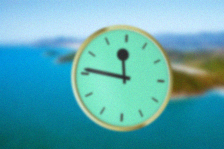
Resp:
11:46
